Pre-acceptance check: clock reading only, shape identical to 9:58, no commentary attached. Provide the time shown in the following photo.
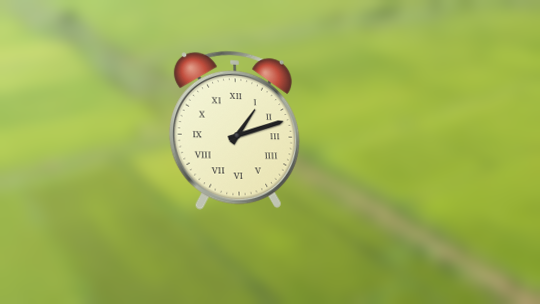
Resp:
1:12
